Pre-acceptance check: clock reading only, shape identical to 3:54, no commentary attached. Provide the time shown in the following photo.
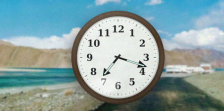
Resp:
7:18
